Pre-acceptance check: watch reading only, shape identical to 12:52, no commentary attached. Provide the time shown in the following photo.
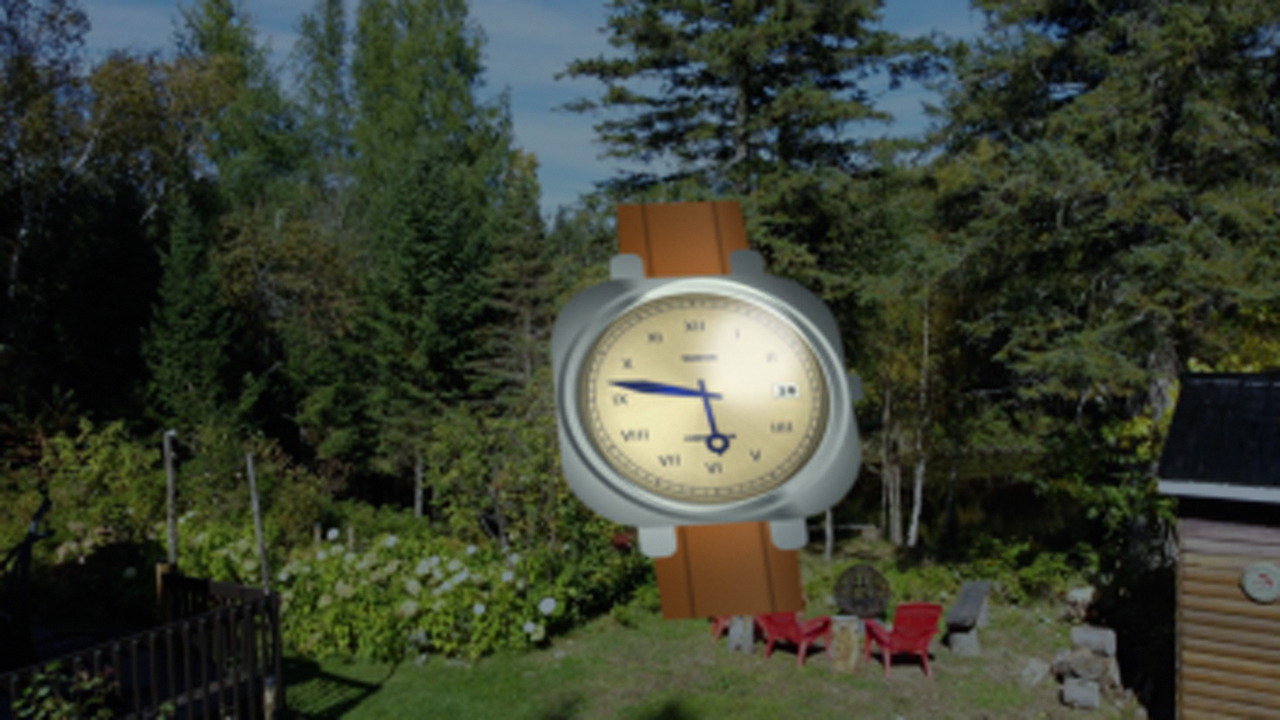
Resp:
5:47
